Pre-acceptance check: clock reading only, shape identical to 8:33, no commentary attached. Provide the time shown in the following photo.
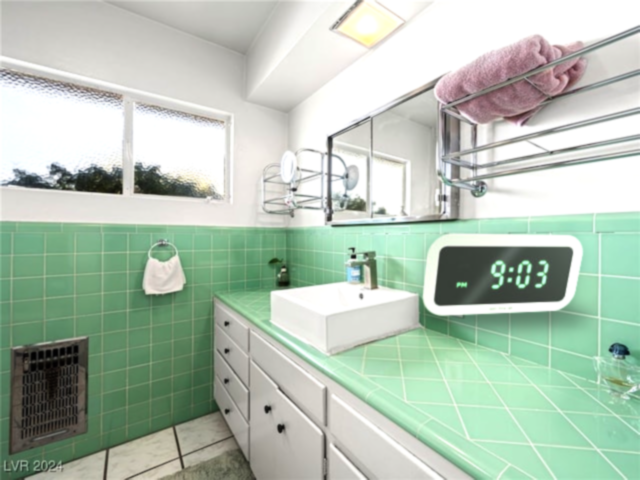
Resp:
9:03
